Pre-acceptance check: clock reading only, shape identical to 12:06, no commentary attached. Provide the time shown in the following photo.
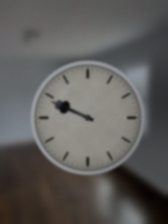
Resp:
9:49
